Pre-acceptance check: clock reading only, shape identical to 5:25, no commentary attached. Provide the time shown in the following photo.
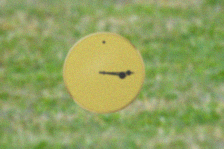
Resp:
3:15
